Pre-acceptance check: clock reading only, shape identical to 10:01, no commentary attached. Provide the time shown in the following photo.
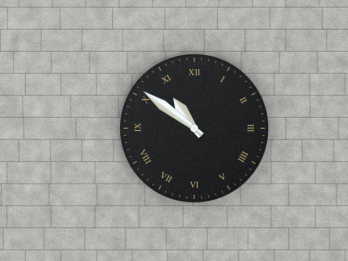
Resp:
10:51
